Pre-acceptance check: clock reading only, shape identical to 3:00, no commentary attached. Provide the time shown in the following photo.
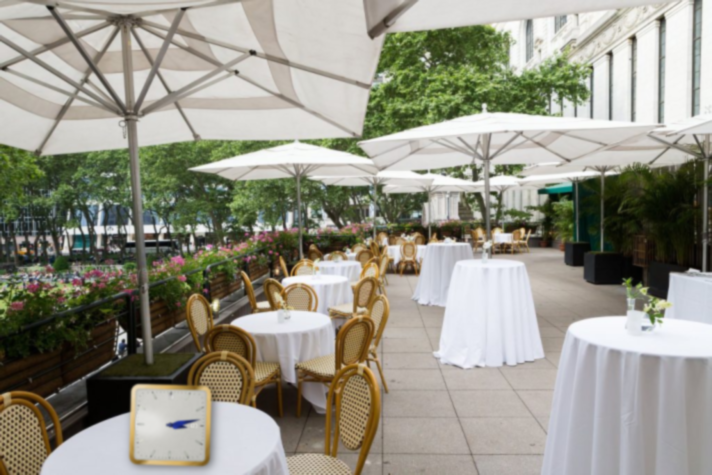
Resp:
3:13
